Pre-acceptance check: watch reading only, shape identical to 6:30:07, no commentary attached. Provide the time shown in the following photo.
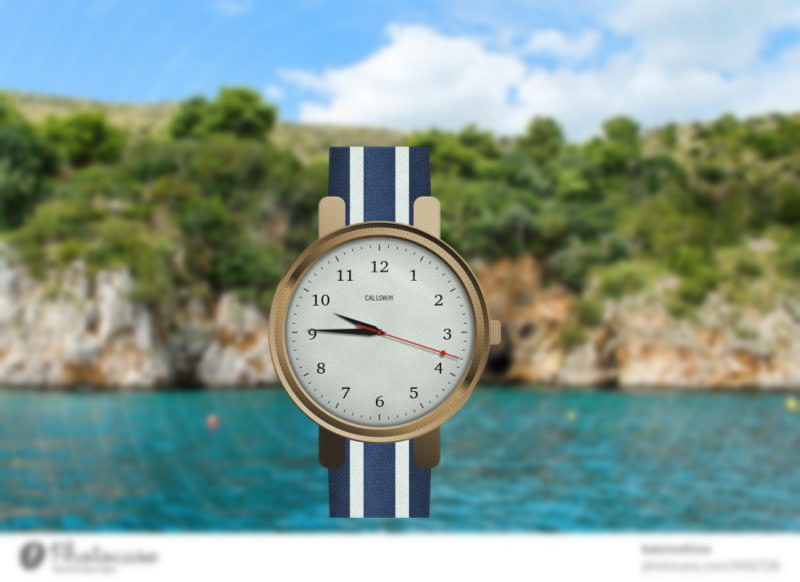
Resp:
9:45:18
